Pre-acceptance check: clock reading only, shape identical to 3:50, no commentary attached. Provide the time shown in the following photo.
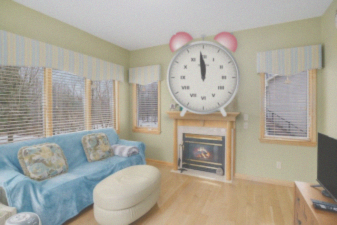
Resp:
11:59
